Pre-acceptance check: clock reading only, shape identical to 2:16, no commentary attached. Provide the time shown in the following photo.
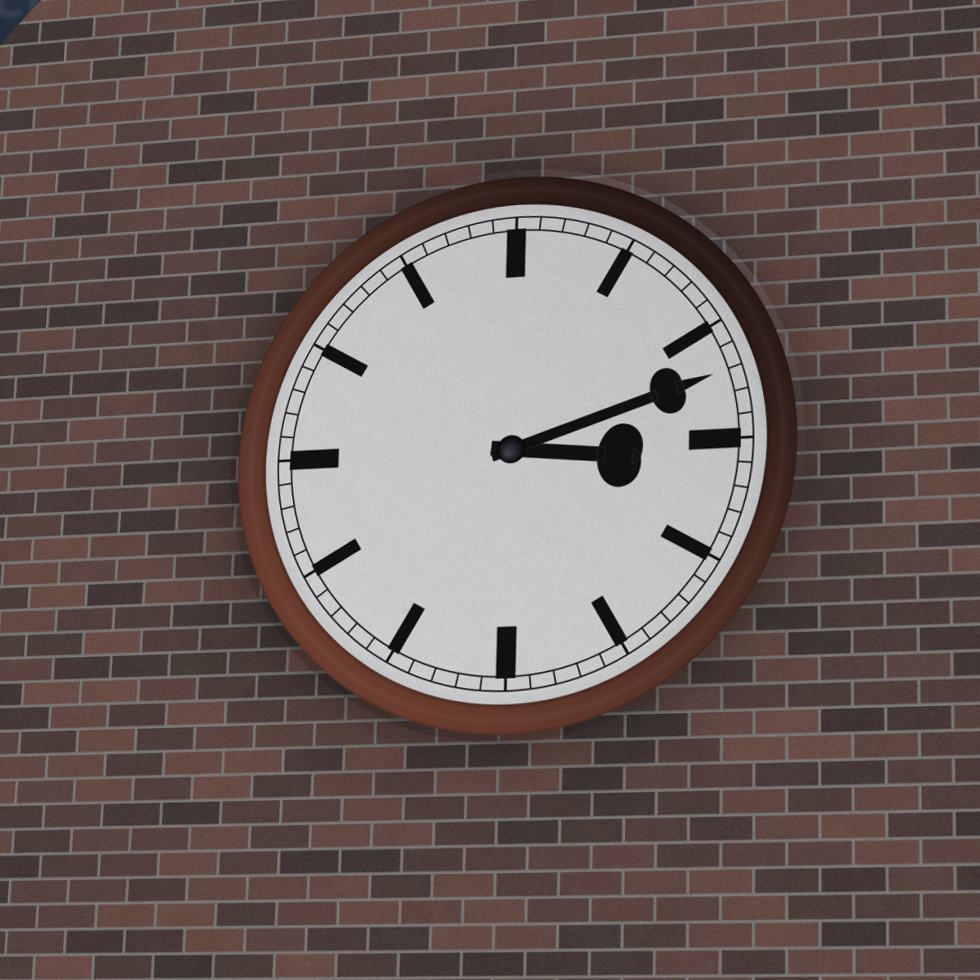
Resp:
3:12
